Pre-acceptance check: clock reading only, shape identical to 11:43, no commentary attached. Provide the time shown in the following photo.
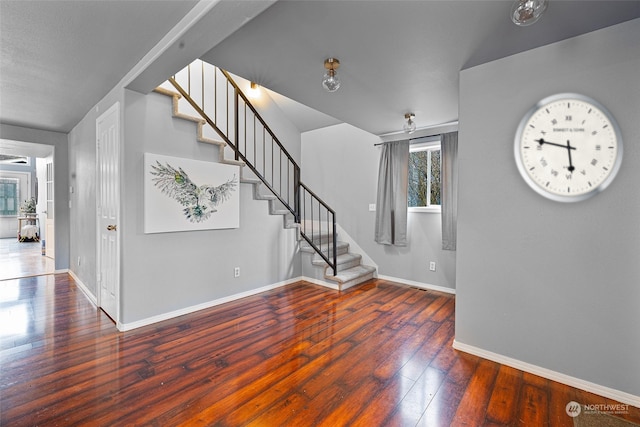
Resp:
5:47
